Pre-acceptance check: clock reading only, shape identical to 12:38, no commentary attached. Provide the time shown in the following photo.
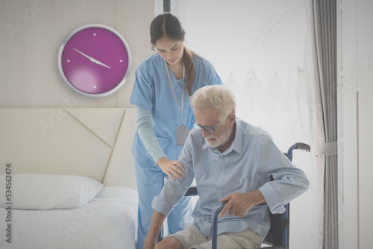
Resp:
3:50
